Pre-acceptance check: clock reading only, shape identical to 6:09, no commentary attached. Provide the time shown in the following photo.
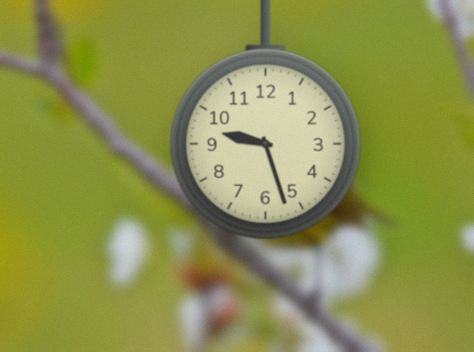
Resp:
9:27
